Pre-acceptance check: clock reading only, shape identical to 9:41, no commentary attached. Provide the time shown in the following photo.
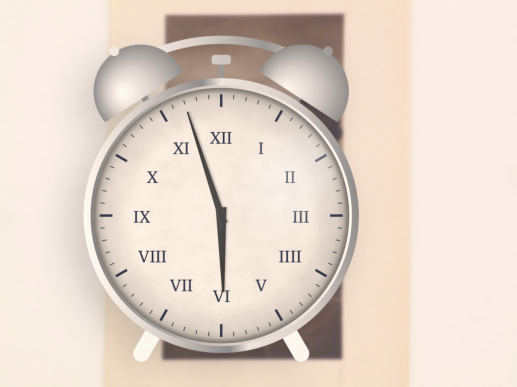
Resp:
5:57
